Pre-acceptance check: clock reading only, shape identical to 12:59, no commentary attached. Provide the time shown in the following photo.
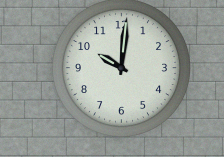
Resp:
10:01
